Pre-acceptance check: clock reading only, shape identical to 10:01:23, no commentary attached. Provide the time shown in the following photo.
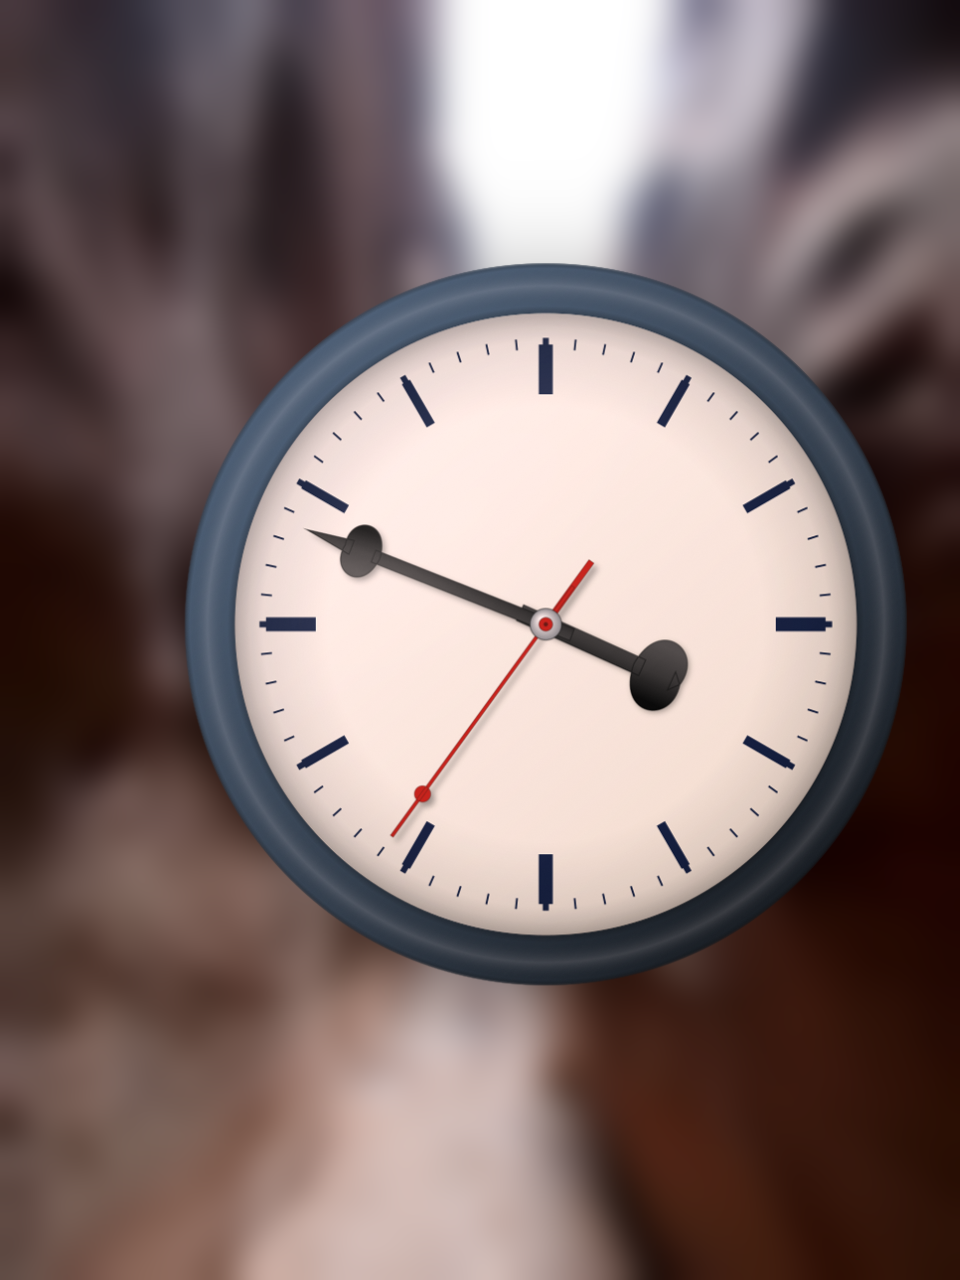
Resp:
3:48:36
